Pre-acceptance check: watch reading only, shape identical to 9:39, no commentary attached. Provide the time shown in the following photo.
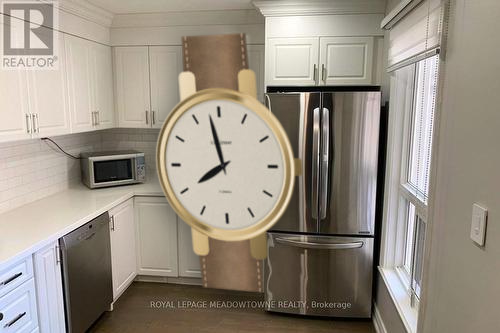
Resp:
7:58
